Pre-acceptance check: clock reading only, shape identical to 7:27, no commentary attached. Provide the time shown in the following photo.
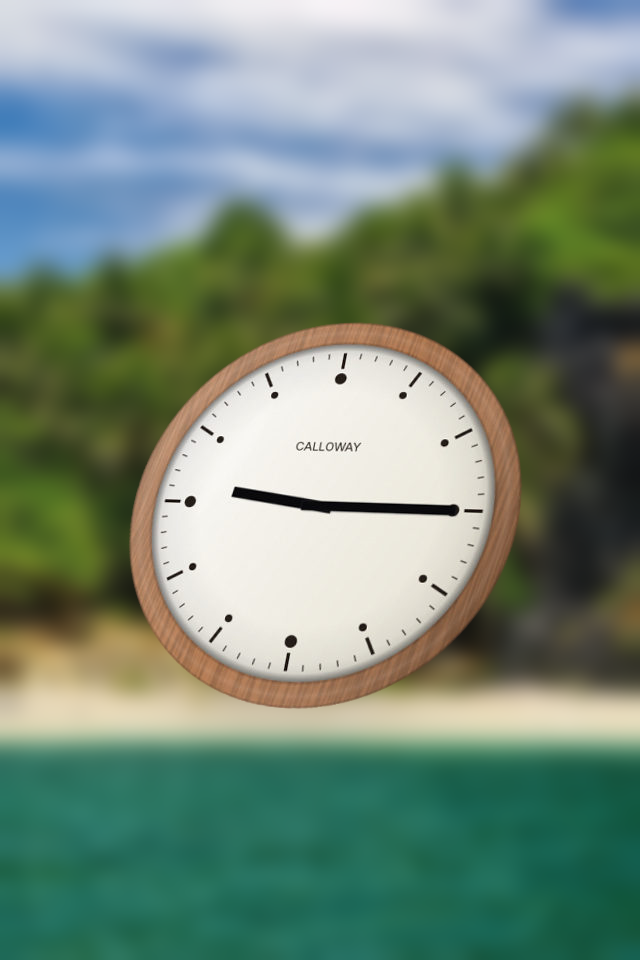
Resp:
9:15
